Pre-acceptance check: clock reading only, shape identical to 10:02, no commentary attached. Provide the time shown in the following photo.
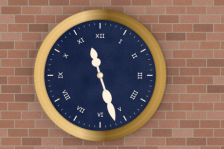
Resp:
11:27
